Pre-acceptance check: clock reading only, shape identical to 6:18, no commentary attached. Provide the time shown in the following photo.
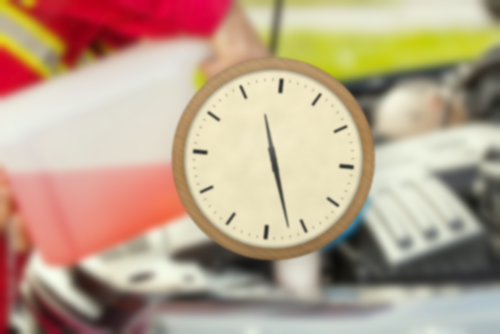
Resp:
11:27
